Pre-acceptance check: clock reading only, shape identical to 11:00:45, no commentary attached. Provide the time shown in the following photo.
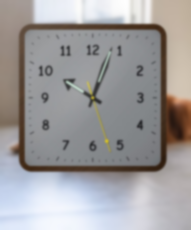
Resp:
10:03:27
